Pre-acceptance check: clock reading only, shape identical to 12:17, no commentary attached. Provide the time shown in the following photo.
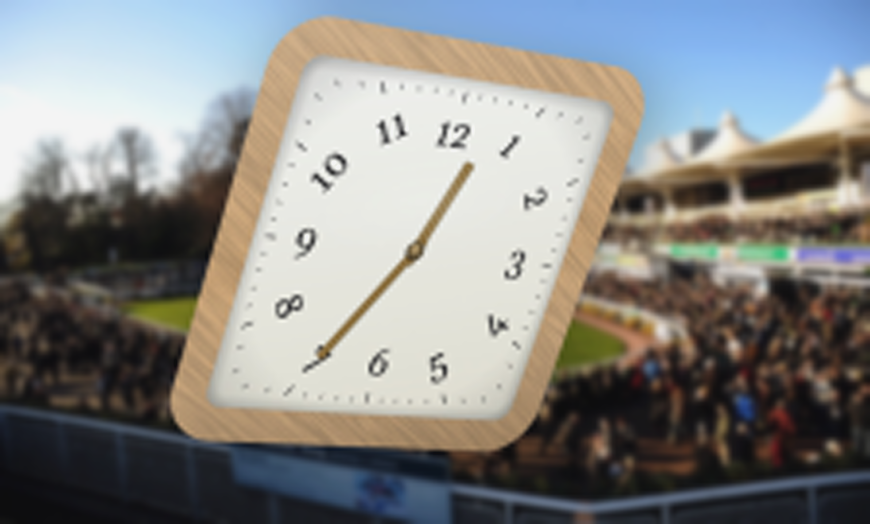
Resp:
12:35
